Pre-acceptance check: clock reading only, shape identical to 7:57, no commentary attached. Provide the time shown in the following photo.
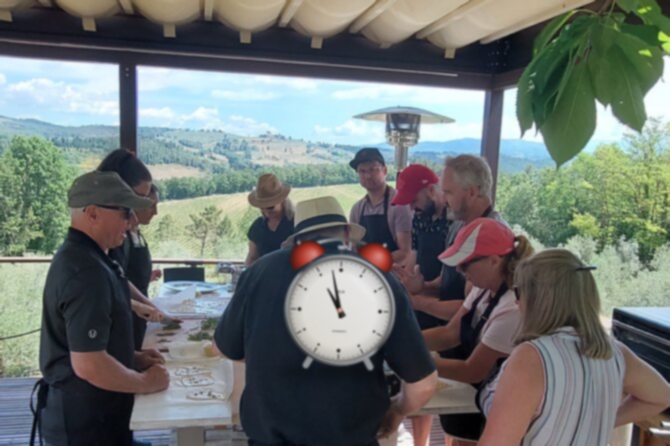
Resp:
10:58
